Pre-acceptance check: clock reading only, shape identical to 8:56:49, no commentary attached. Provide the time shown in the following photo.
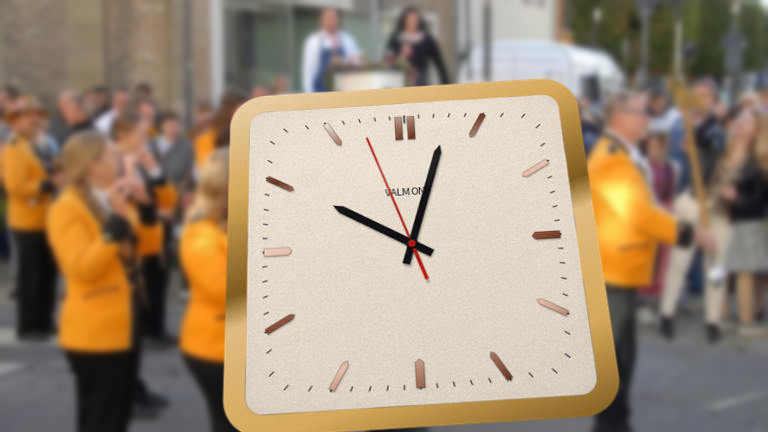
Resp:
10:02:57
